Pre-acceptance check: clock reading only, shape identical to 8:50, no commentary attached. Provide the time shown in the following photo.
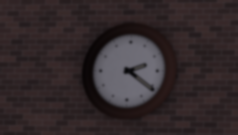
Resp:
2:21
